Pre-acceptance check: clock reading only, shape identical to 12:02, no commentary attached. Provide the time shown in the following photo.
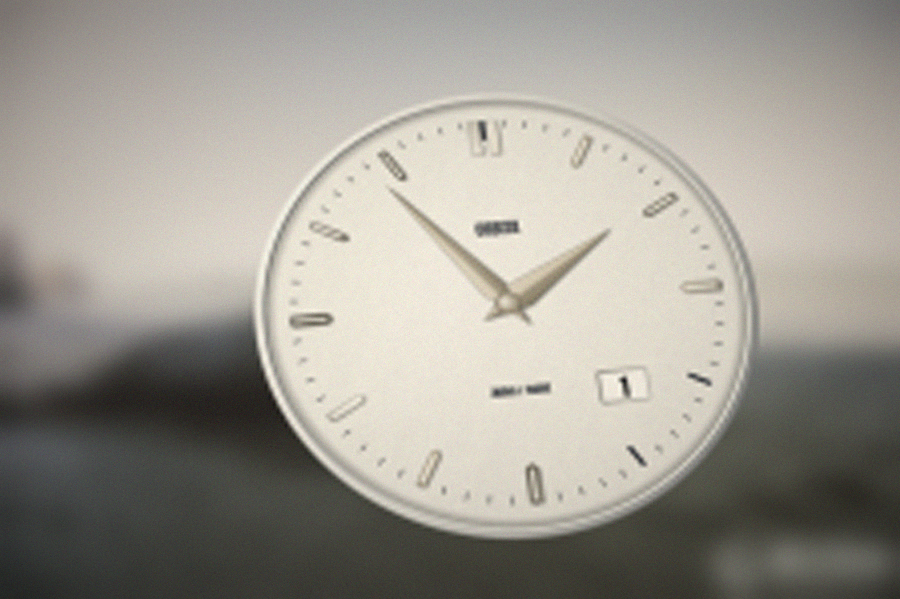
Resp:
1:54
